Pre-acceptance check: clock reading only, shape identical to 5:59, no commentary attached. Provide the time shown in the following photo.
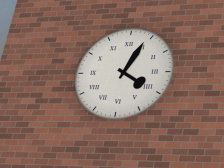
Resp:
4:04
